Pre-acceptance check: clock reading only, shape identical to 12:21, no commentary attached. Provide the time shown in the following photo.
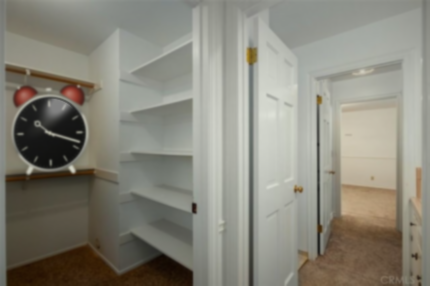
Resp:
10:18
